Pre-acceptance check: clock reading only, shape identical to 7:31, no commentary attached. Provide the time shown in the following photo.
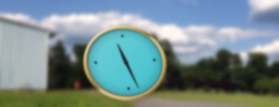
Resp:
11:27
